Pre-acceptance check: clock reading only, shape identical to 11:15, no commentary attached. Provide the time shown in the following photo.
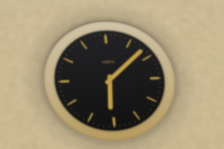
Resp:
6:08
